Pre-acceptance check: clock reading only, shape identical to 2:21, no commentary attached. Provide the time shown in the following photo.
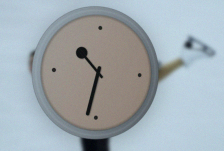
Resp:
10:32
